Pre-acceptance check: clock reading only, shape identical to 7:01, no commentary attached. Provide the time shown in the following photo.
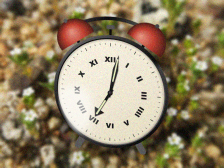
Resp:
7:02
